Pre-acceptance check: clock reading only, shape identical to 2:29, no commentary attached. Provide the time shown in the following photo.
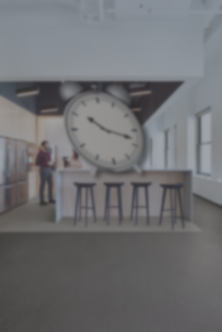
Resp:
10:18
